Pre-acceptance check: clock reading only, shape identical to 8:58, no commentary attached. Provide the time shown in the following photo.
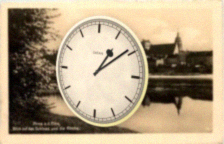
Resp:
1:09
